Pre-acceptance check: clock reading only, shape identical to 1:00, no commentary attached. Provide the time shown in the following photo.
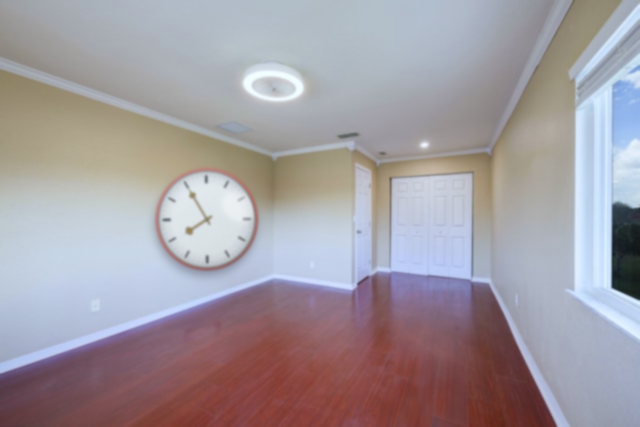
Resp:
7:55
